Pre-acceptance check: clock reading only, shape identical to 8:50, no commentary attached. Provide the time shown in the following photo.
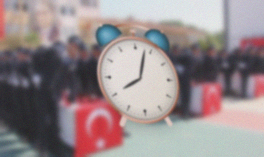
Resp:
8:03
